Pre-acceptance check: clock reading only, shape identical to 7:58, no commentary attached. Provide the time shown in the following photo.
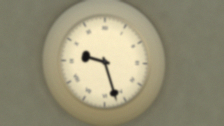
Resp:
9:27
